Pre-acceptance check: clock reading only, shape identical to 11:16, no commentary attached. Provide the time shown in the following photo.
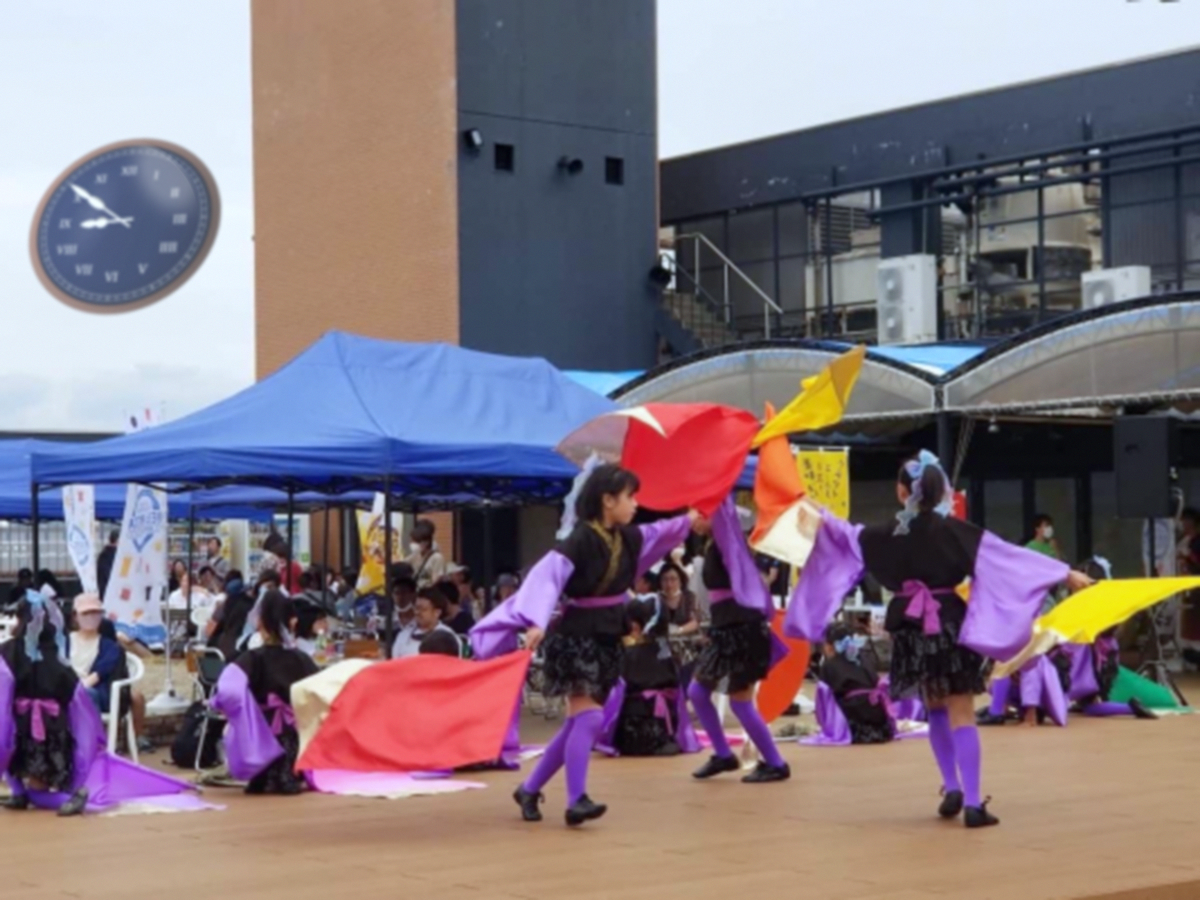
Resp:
8:51
